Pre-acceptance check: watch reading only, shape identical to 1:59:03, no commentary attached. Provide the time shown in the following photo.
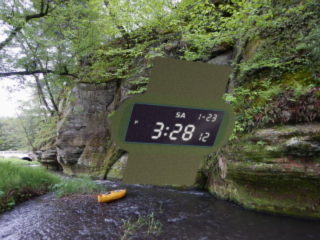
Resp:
3:28:12
